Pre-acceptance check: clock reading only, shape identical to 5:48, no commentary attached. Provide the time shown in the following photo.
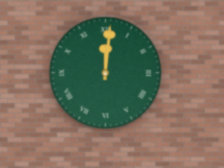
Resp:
12:01
